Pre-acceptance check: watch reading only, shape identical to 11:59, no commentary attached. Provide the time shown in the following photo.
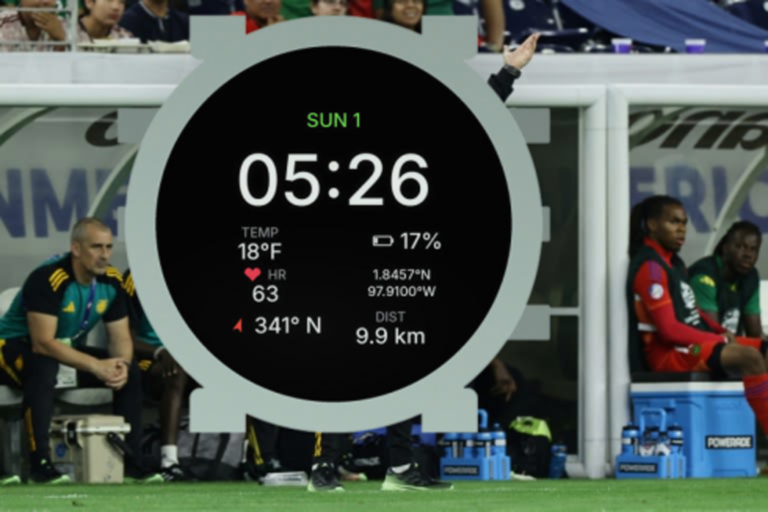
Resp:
5:26
